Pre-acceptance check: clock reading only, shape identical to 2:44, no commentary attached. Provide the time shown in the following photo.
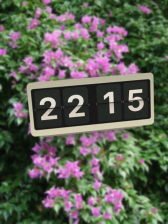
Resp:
22:15
